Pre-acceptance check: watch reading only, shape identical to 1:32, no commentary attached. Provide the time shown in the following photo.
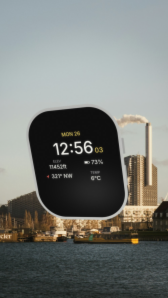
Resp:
12:56
